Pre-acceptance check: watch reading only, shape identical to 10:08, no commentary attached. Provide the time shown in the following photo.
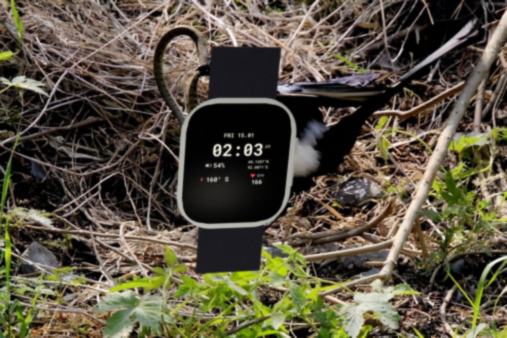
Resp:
2:03
